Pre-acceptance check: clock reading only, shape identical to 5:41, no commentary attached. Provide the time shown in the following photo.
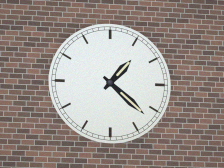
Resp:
1:22
